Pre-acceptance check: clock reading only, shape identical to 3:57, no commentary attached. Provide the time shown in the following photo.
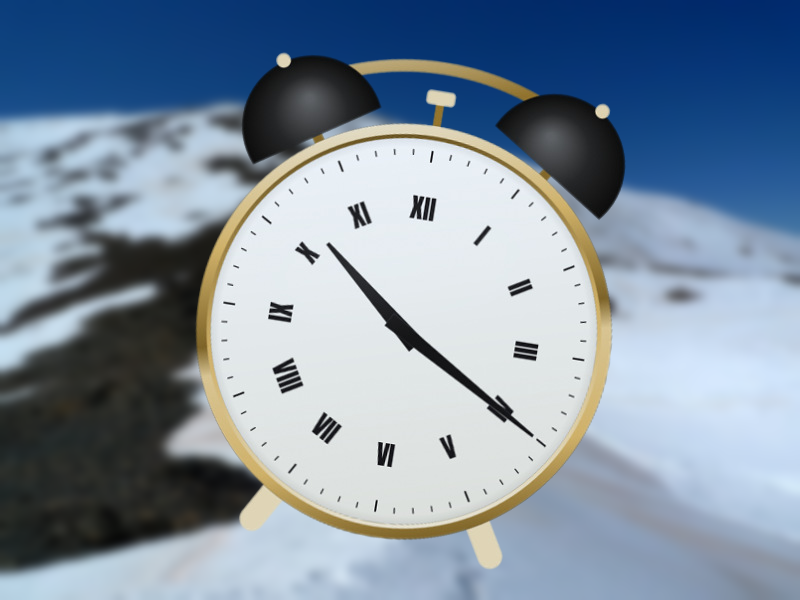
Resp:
10:20
